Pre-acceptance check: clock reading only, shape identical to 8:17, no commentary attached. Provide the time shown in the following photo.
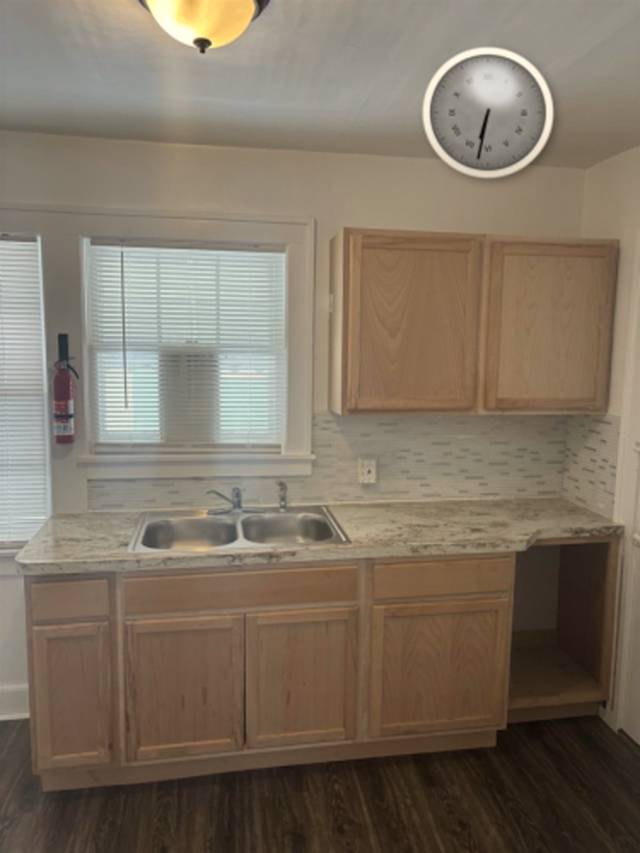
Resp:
6:32
